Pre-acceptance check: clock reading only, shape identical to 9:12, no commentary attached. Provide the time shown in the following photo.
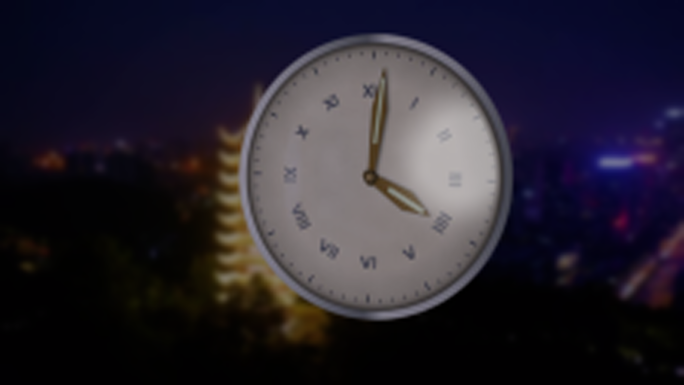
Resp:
4:01
